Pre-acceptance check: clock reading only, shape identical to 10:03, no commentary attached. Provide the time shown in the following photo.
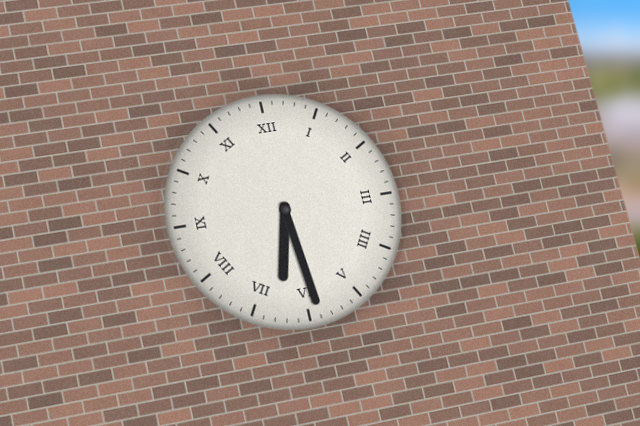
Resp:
6:29
